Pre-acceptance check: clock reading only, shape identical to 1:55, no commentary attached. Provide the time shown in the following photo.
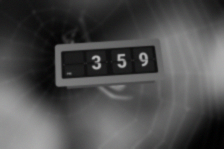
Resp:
3:59
